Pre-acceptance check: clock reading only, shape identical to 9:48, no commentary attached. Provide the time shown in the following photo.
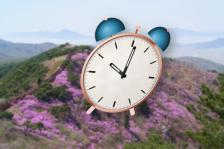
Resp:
10:01
